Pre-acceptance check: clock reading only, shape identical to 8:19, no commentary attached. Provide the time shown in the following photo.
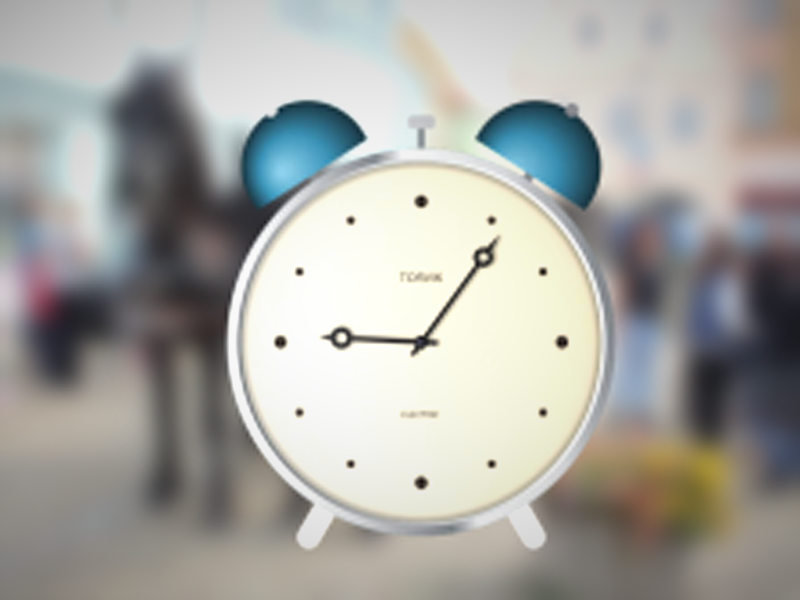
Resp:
9:06
